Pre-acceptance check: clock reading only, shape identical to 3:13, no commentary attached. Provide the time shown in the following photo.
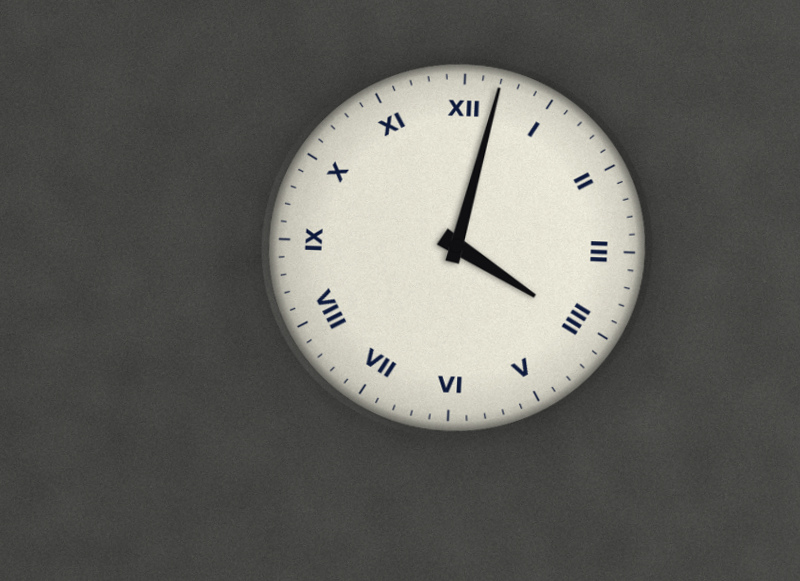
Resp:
4:02
